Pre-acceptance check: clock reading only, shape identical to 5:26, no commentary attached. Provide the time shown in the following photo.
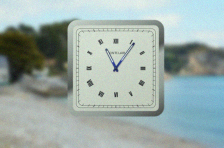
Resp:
11:06
